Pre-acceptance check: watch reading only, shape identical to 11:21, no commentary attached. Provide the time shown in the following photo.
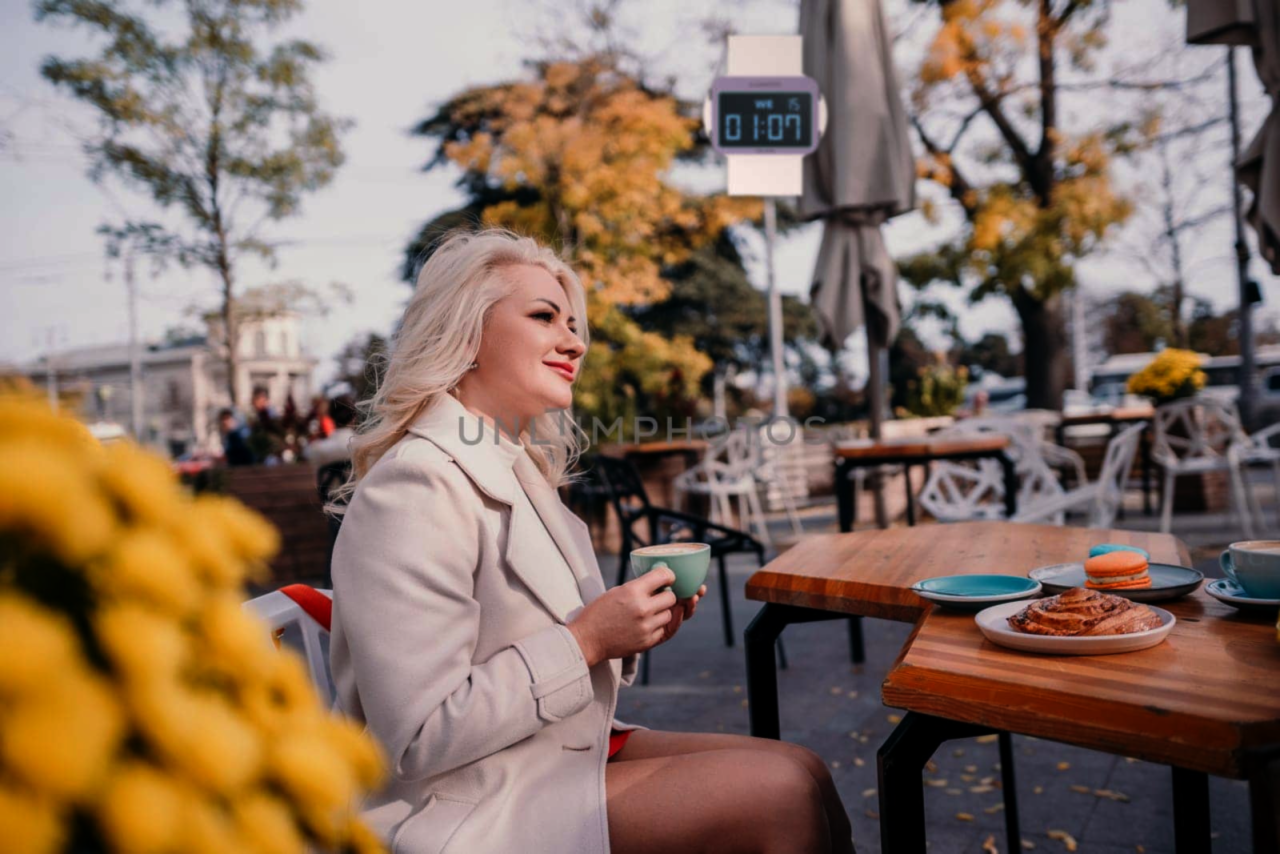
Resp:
1:07
